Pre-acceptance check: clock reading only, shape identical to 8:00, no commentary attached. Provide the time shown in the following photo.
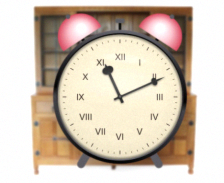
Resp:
11:11
